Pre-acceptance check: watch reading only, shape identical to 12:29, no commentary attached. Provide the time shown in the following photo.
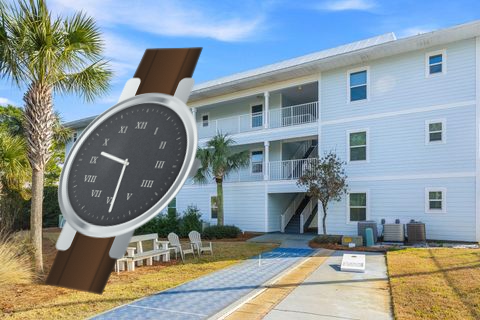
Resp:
9:29
